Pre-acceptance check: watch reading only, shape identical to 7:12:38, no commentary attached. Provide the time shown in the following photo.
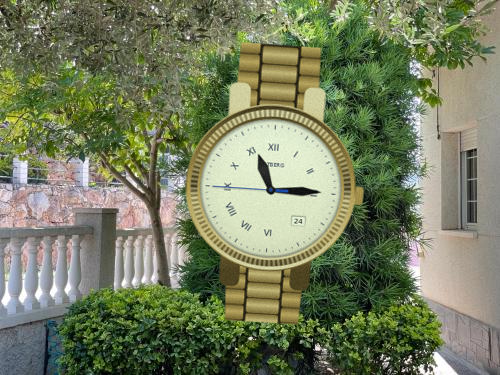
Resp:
11:14:45
